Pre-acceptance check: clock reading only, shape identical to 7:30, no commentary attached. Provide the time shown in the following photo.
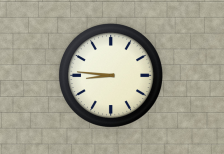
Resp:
8:46
